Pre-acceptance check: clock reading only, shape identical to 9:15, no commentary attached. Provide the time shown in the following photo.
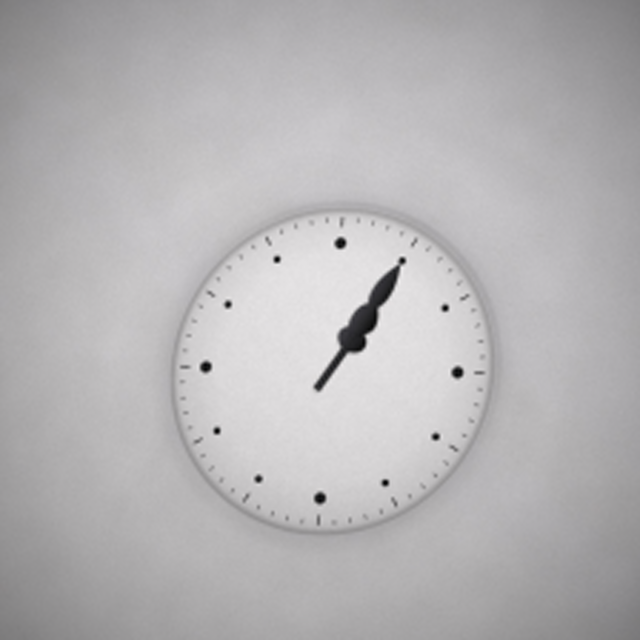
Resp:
1:05
